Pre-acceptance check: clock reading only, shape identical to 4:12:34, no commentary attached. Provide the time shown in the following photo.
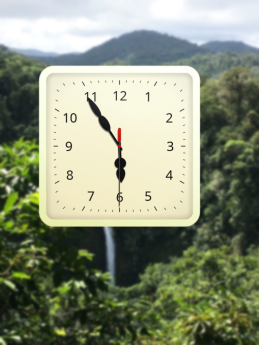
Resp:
5:54:30
